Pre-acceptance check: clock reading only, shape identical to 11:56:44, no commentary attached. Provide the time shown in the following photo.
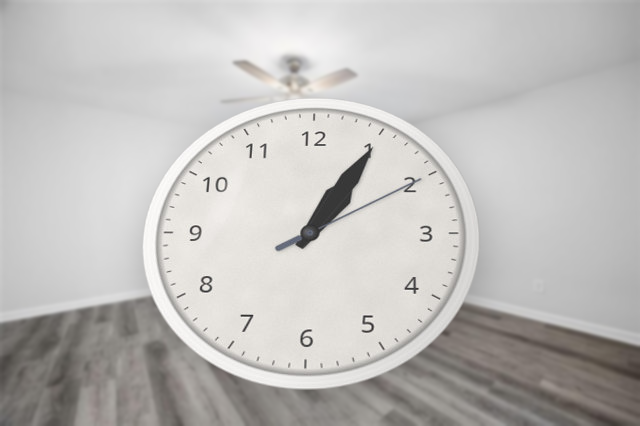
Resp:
1:05:10
